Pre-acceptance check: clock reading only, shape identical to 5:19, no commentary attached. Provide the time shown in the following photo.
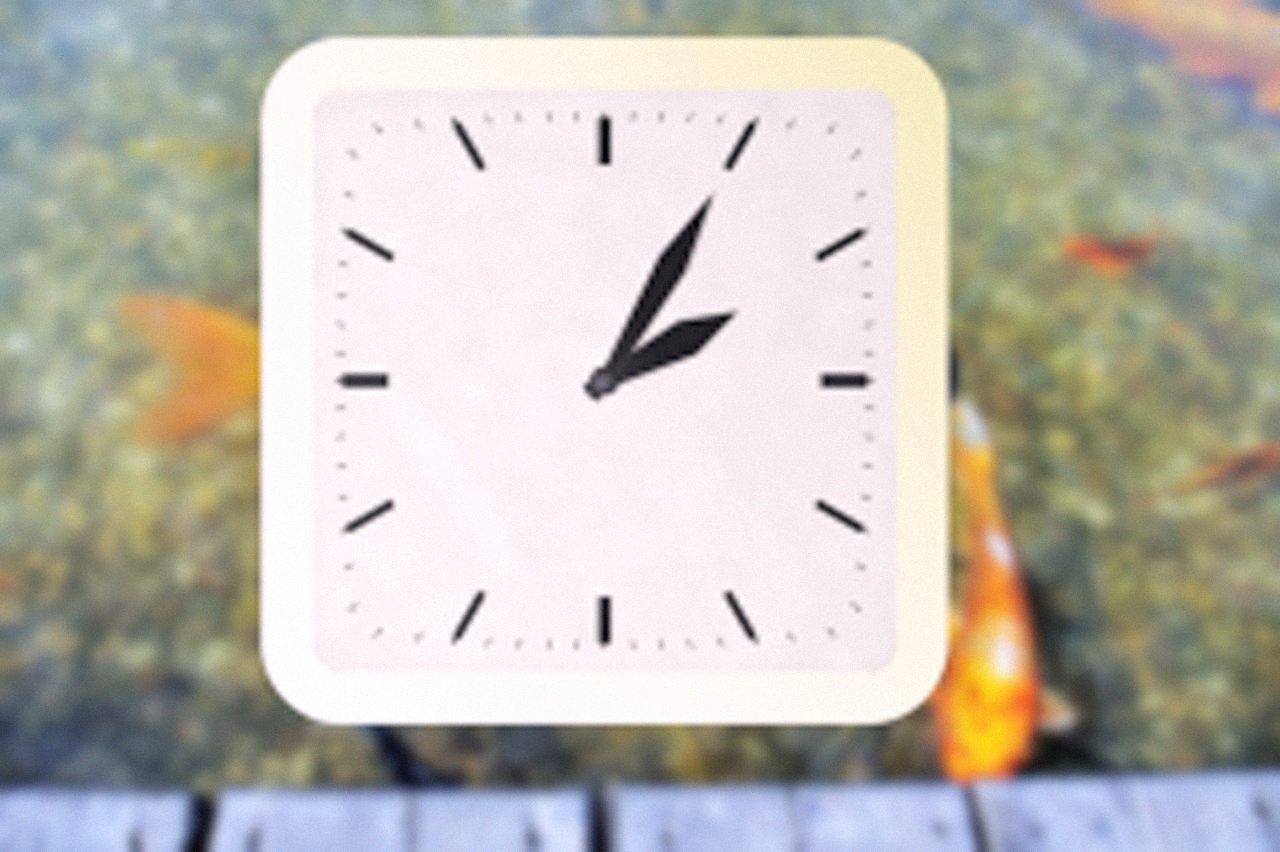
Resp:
2:05
